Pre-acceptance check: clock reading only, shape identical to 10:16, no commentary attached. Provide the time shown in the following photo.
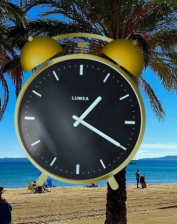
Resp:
1:20
